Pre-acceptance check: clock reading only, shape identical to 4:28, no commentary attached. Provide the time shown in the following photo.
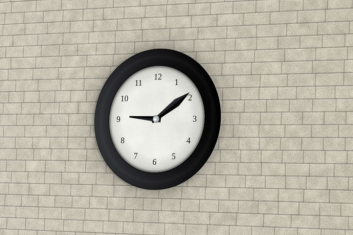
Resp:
9:09
